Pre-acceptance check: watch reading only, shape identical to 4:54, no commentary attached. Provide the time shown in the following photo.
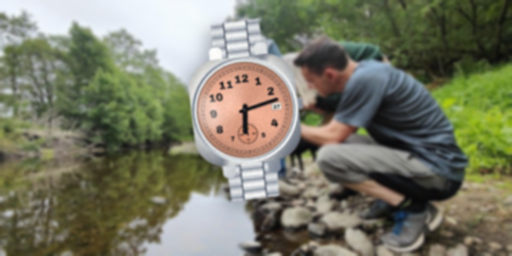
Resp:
6:13
